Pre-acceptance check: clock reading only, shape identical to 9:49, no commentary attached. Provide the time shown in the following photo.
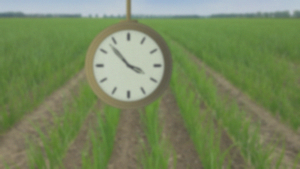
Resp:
3:53
